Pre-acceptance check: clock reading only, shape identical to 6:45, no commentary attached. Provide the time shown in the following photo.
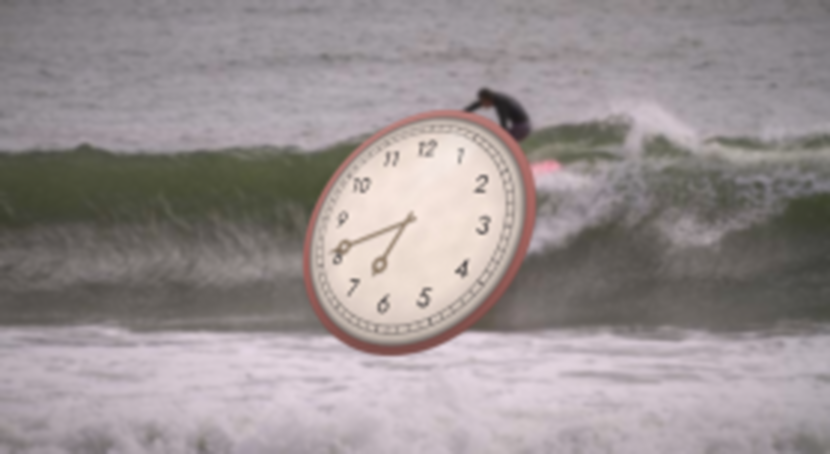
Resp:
6:41
